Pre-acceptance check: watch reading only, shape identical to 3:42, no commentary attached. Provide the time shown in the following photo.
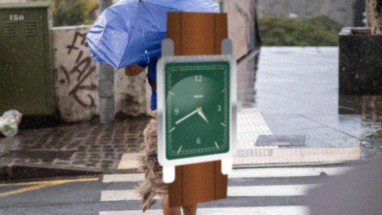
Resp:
4:41
